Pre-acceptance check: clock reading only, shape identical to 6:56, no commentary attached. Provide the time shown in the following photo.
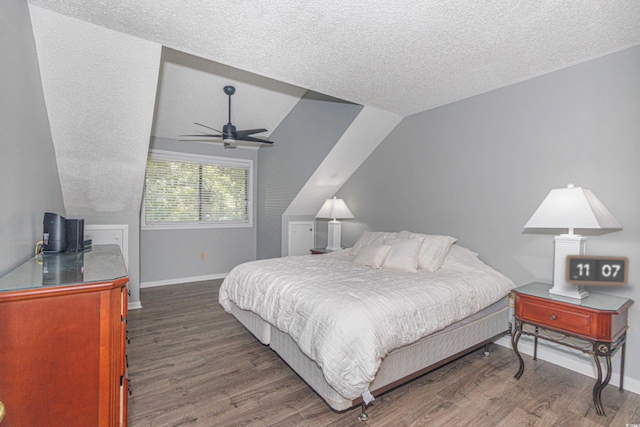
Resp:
11:07
